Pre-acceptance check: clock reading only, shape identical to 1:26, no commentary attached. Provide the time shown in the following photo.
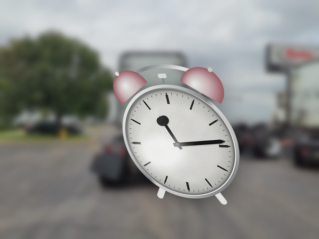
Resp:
11:14
